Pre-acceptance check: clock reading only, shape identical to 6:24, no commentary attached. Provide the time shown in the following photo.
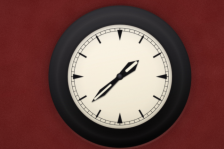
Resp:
1:38
